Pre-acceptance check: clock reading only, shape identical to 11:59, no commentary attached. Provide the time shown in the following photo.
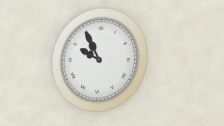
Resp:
9:55
